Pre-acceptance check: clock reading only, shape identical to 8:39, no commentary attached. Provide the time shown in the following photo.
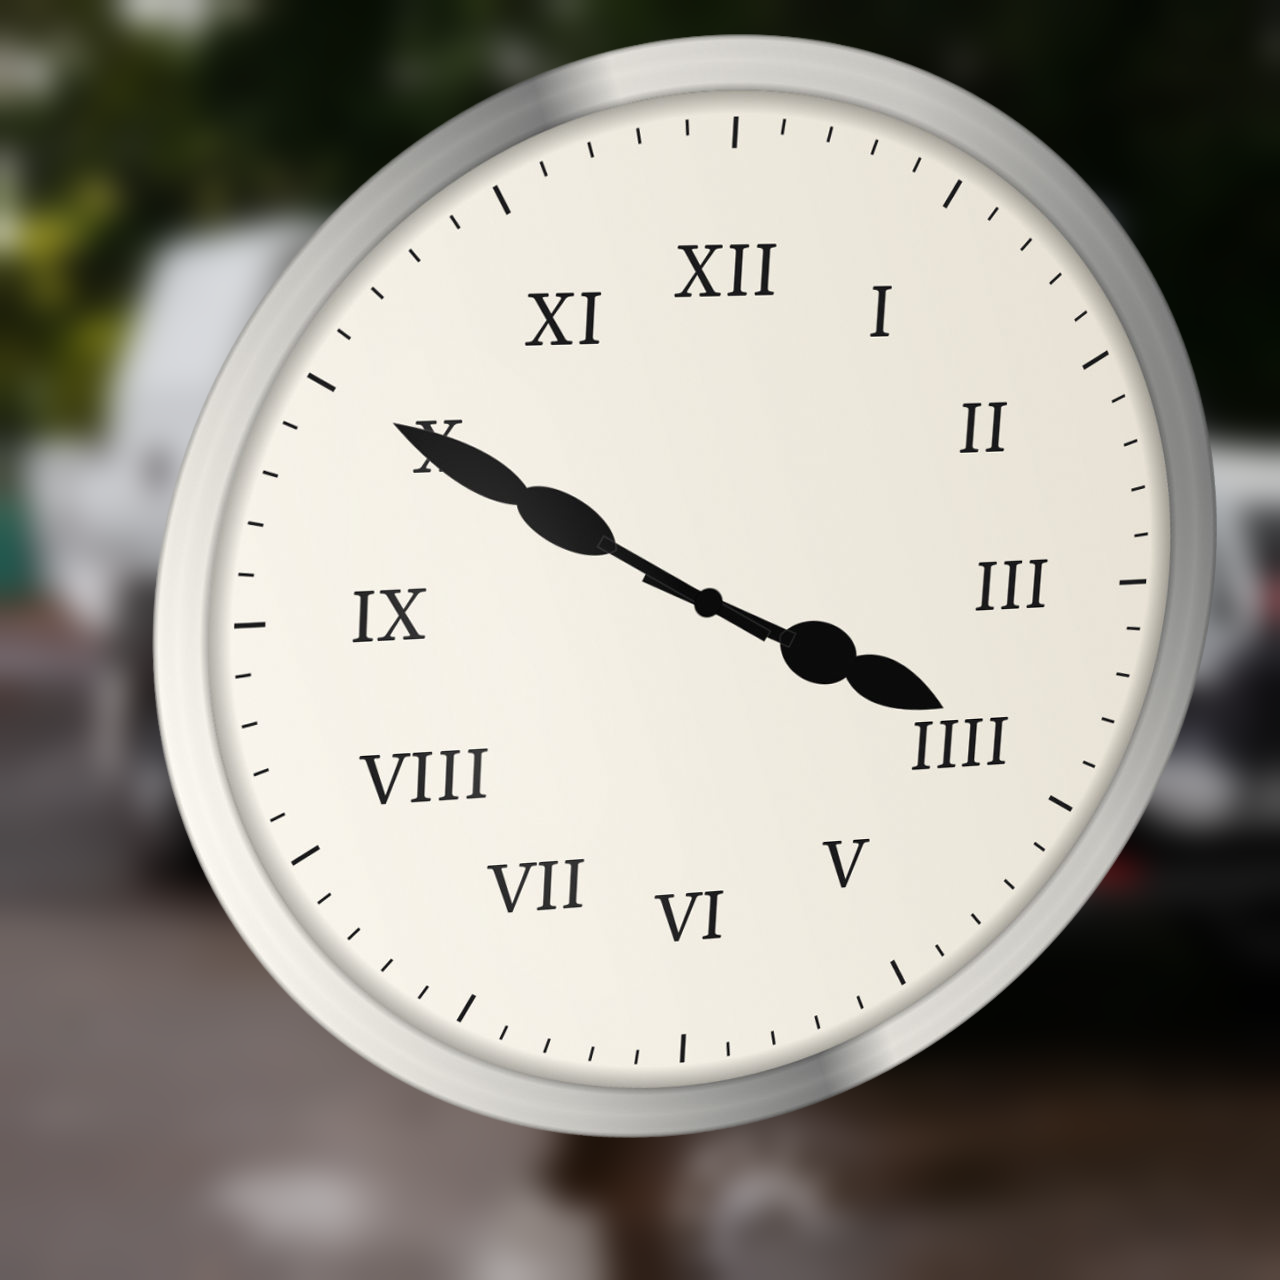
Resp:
3:50
